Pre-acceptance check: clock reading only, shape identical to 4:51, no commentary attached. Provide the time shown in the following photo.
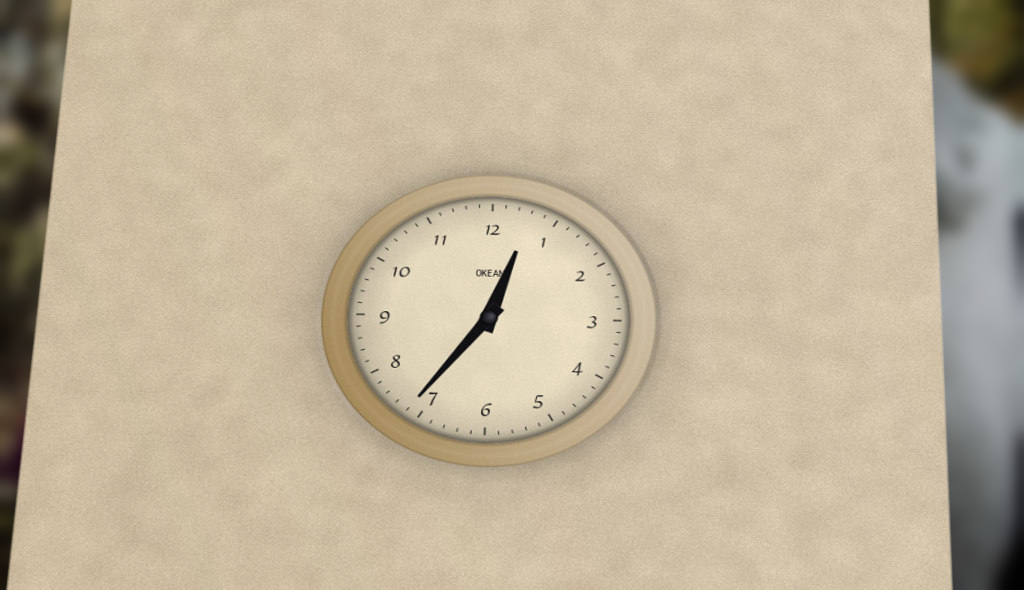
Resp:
12:36
